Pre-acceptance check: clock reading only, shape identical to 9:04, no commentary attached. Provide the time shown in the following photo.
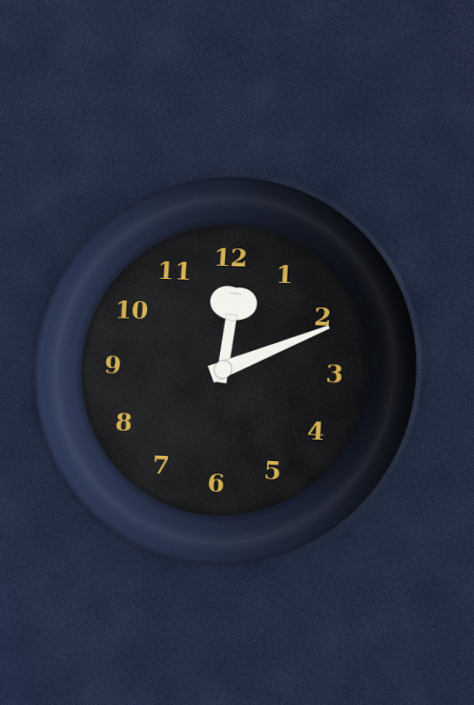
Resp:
12:11
